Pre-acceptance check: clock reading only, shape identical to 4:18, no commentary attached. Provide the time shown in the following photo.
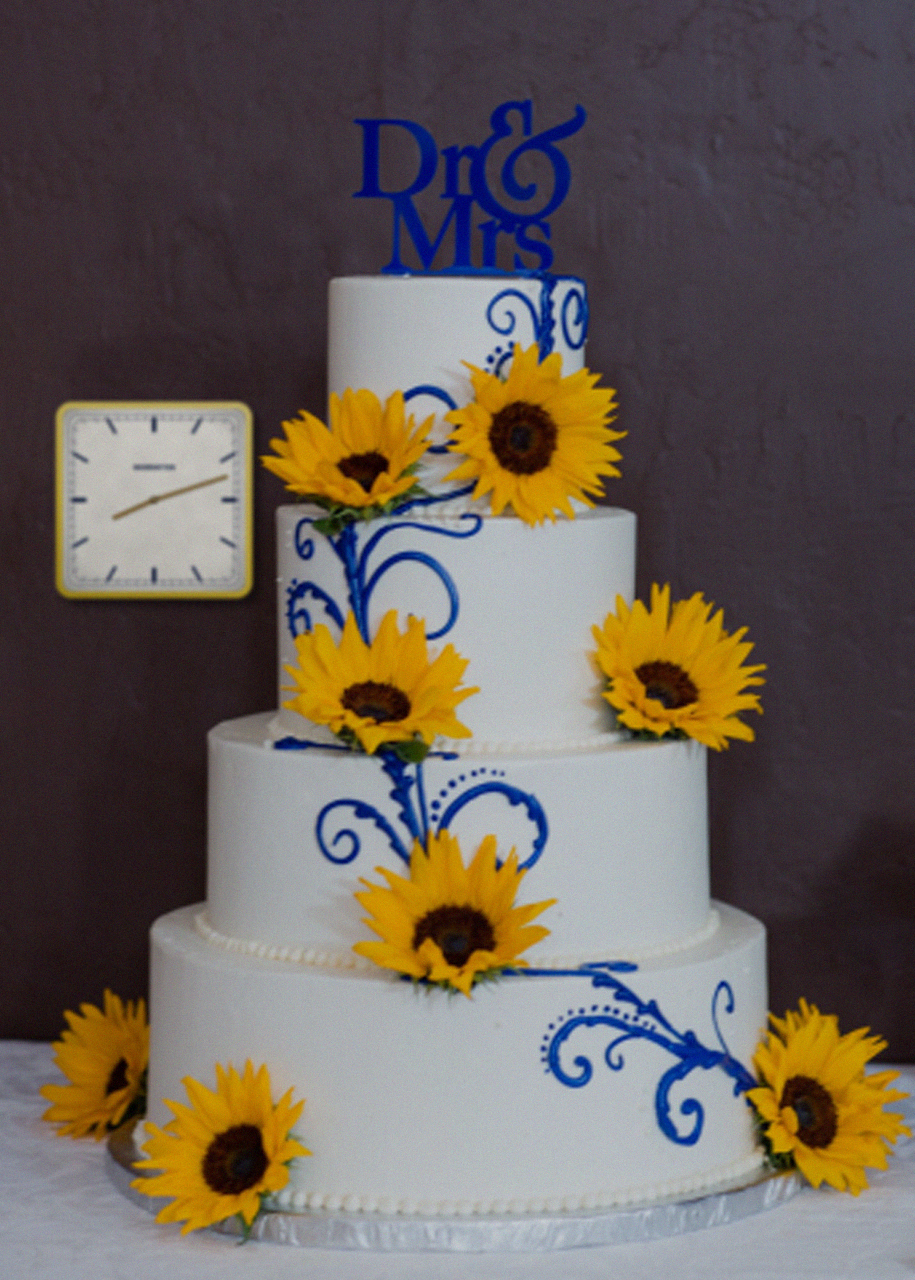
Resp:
8:12
